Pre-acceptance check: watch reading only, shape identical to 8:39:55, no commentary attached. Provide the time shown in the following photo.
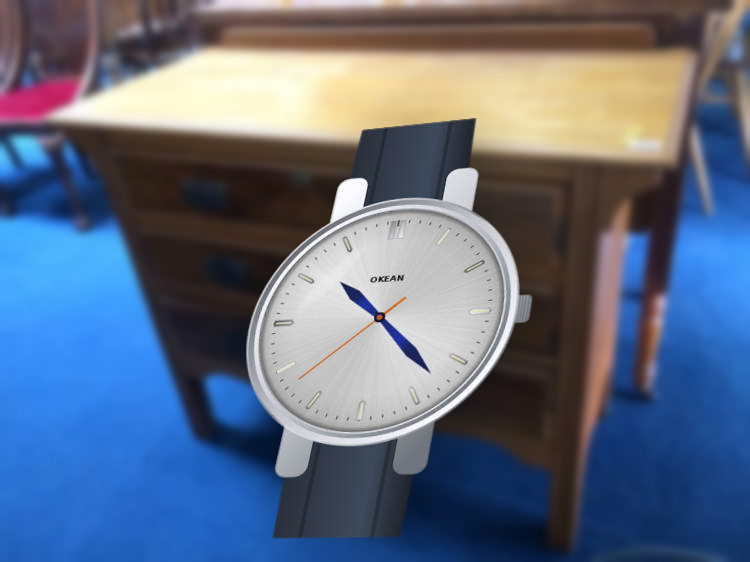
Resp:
10:22:38
